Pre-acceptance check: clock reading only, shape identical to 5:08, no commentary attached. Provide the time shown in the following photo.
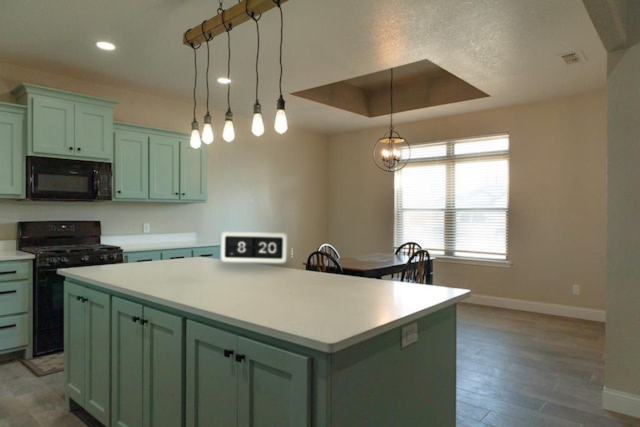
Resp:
8:20
